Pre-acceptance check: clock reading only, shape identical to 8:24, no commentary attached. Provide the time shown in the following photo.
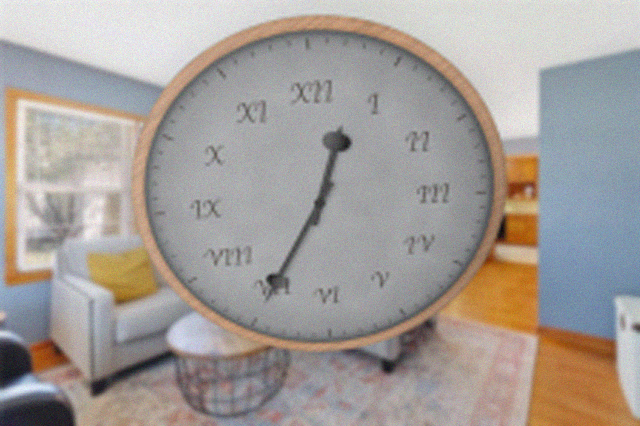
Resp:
12:35
